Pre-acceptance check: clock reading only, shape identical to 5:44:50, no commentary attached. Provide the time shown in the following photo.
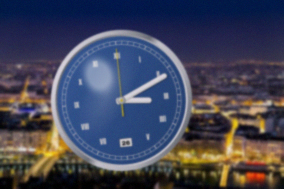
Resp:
3:11:00
